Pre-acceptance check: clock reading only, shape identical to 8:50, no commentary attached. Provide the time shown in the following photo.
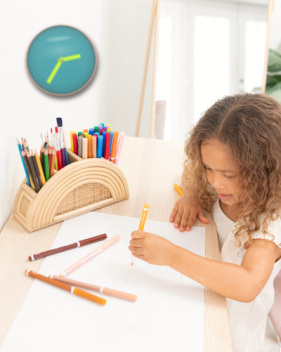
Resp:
2:35
